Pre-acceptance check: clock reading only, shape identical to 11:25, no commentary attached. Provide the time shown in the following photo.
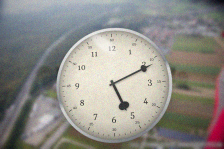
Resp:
5:11
